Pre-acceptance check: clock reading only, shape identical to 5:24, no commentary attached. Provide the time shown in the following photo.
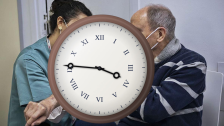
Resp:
3:46
